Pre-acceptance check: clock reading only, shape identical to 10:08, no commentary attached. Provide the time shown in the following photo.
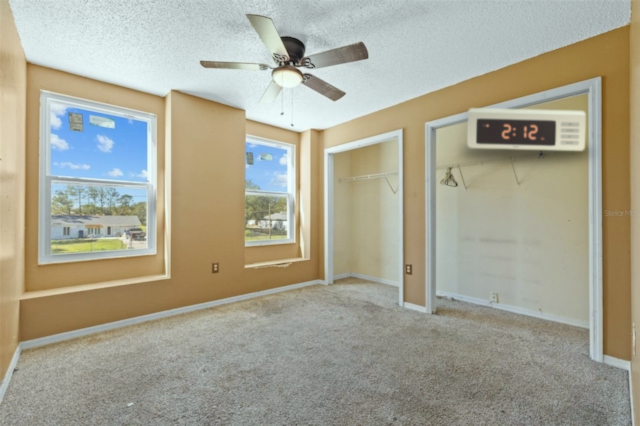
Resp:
2:12
